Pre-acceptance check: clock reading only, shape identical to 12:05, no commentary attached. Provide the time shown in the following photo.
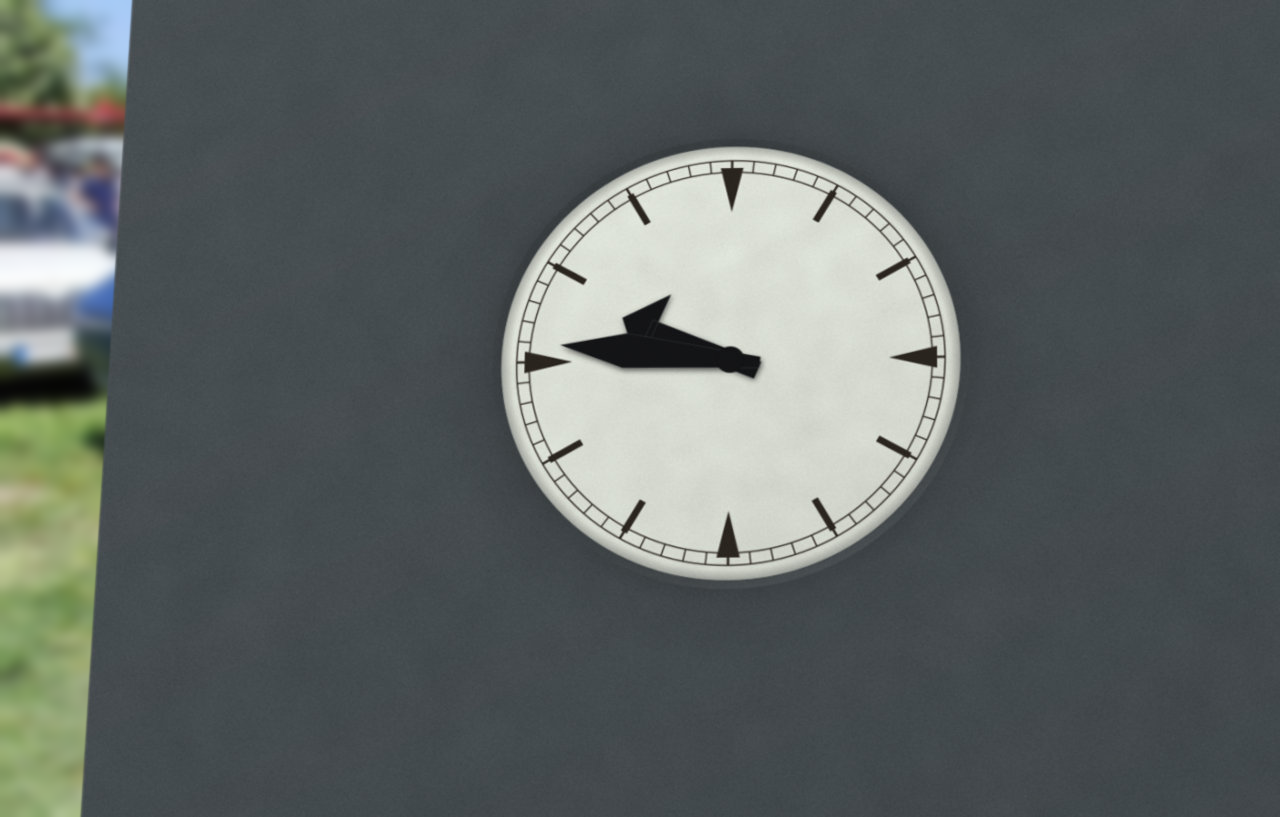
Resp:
9:46
